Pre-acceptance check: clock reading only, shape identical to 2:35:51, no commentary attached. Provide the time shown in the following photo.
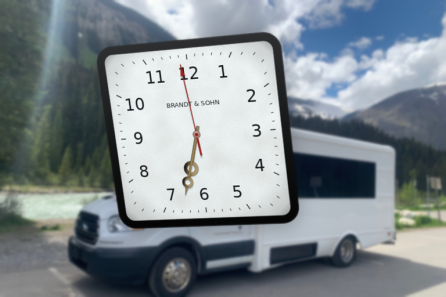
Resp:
6:32:59
